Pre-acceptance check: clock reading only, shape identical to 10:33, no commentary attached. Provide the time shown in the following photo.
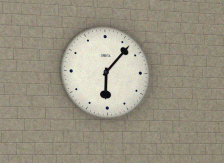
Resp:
6:07
